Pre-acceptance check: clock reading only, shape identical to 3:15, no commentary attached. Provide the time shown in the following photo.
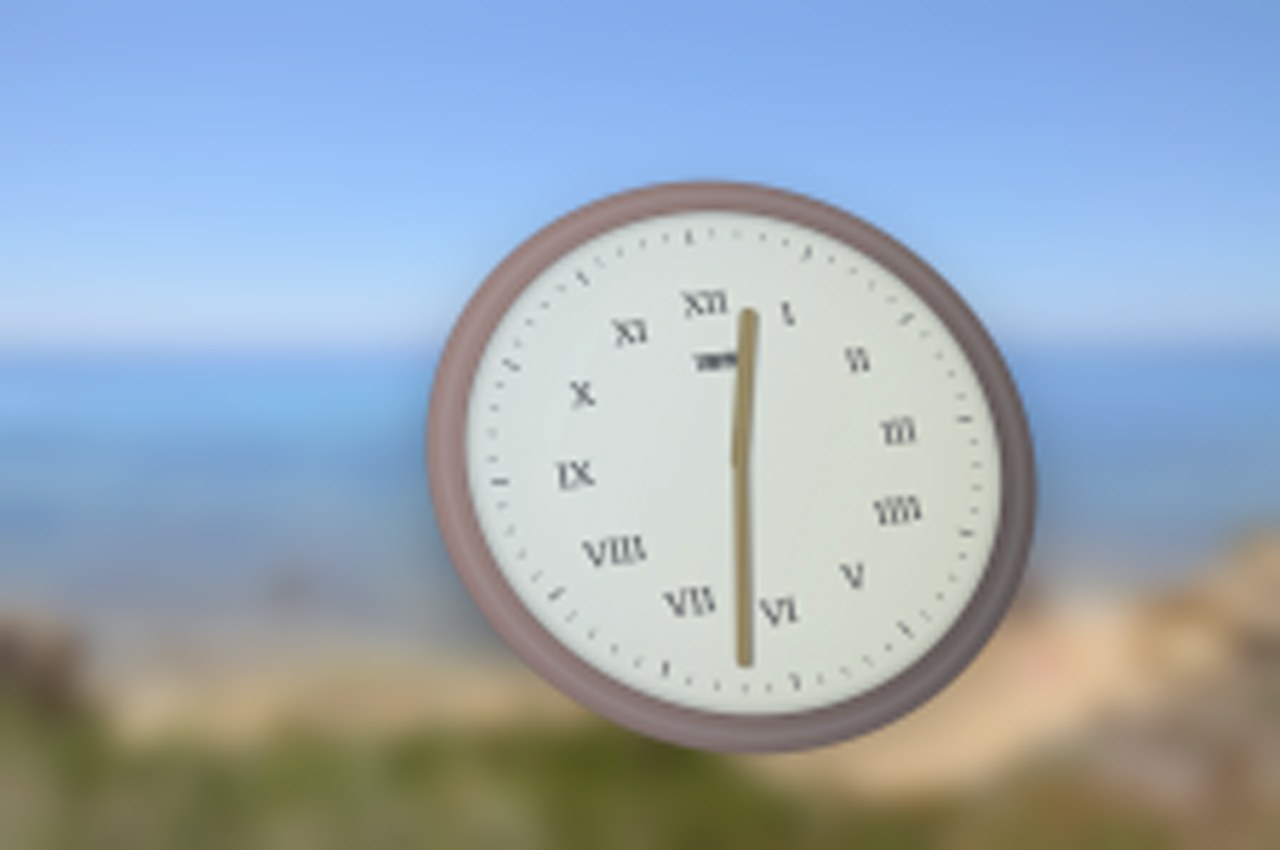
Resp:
12:32
